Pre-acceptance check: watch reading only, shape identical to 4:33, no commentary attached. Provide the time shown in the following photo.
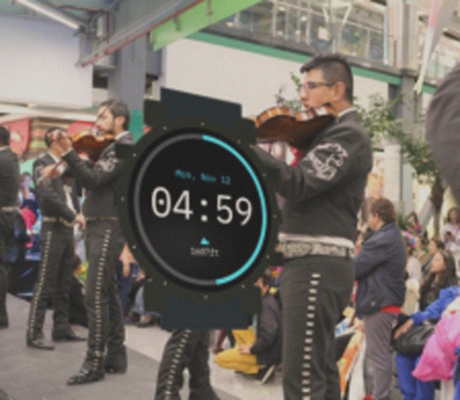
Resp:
4:59
